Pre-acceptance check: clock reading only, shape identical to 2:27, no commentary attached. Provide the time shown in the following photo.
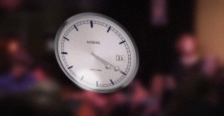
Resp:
4:20
